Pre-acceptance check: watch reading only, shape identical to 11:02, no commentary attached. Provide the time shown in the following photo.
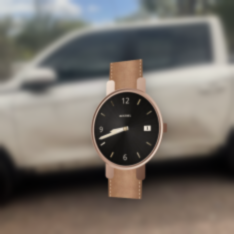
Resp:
8:42
